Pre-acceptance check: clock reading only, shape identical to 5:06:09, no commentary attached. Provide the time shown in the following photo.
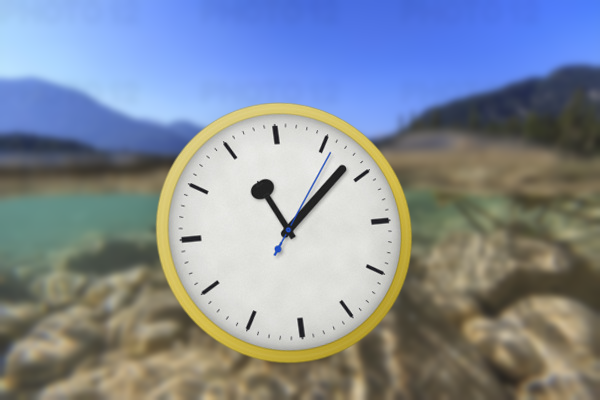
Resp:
11:08:06
